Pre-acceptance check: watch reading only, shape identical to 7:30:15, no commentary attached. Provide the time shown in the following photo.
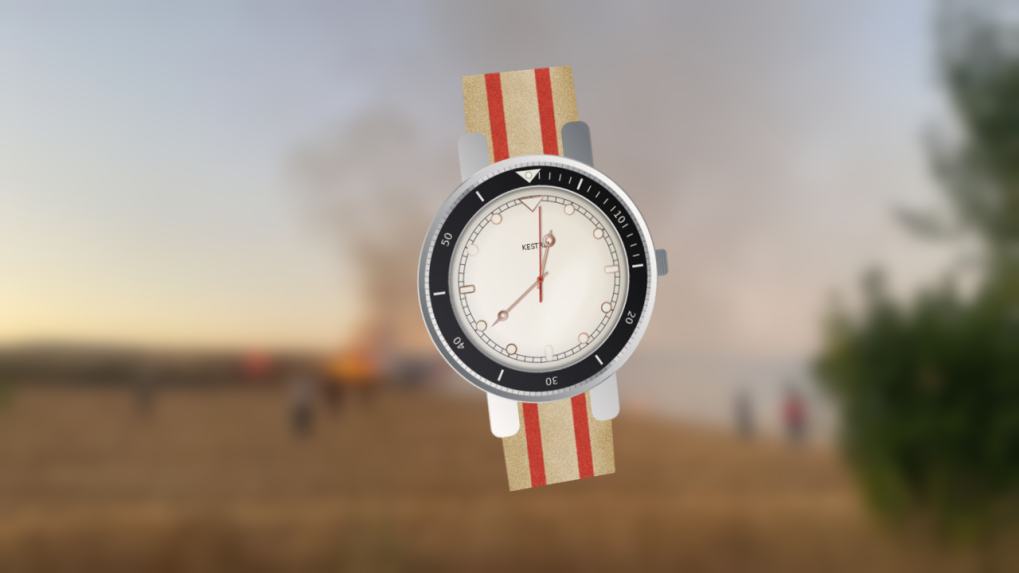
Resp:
12:39:01
